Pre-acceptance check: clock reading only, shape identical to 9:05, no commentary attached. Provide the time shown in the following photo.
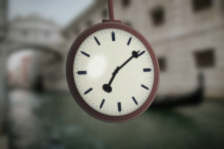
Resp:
7:09
